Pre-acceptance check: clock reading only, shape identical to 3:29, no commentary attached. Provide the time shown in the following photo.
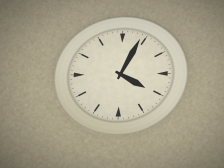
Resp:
4:04
